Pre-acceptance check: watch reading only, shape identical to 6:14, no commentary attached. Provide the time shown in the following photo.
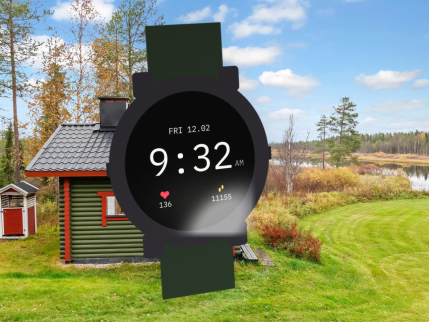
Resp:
9:32
